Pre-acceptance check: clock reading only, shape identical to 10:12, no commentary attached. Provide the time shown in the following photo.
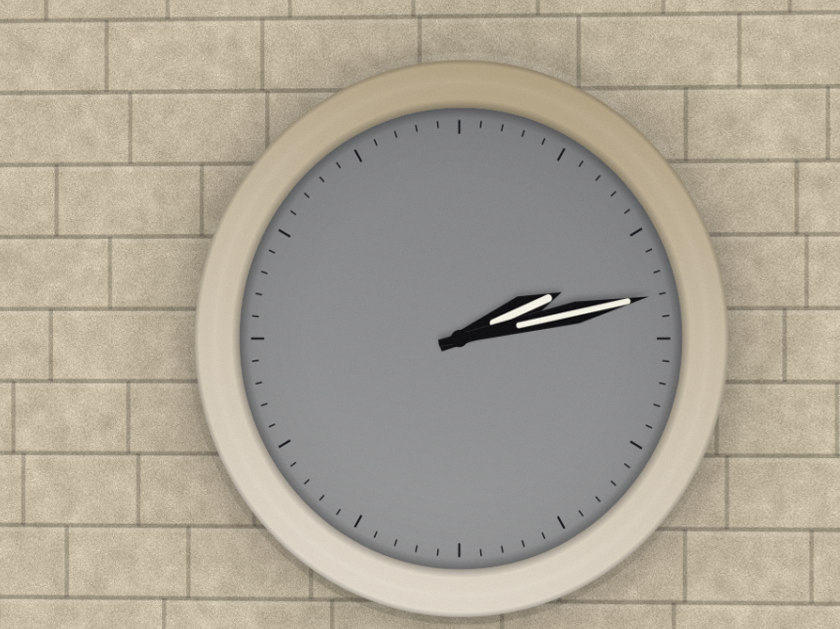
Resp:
2:13
